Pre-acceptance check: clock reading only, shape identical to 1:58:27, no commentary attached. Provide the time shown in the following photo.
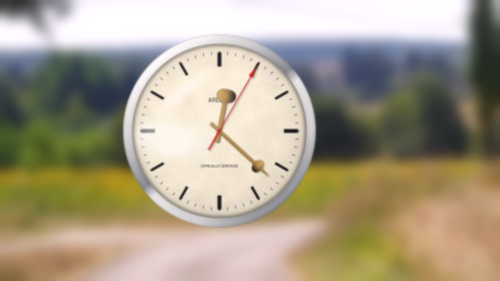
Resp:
12:22:05
